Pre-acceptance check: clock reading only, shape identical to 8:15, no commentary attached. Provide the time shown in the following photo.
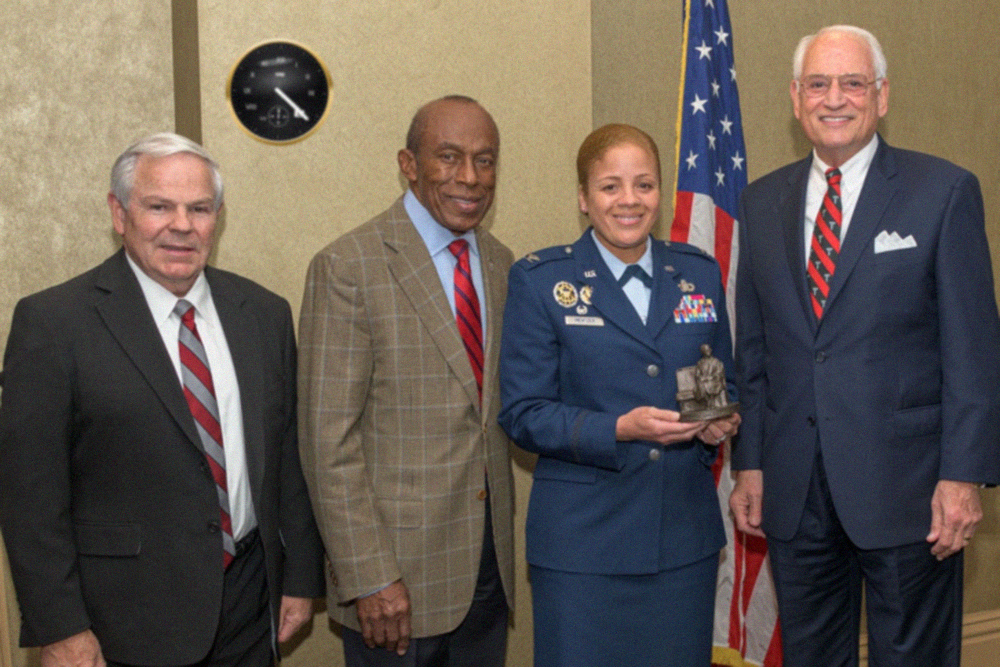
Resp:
4:22
